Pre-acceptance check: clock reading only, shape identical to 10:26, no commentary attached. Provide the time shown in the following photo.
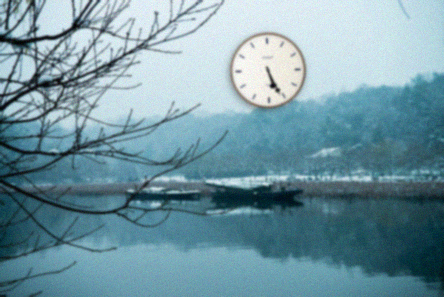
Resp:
5:26
